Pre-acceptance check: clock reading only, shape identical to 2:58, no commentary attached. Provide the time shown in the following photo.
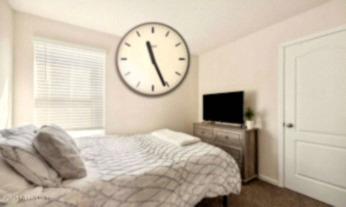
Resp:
11:26
